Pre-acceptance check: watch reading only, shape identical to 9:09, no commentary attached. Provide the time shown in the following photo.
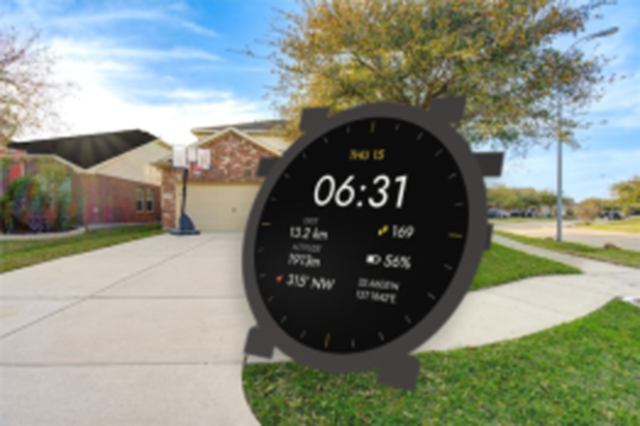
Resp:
6:31
